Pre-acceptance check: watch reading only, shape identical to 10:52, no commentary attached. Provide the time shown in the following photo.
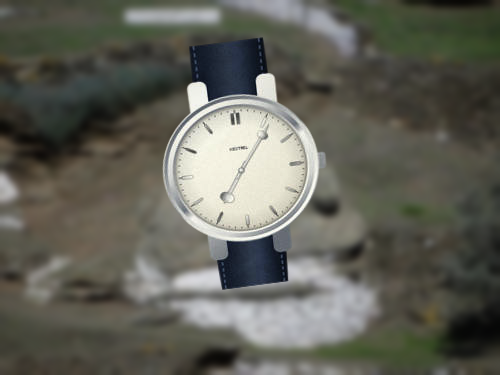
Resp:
7:06
